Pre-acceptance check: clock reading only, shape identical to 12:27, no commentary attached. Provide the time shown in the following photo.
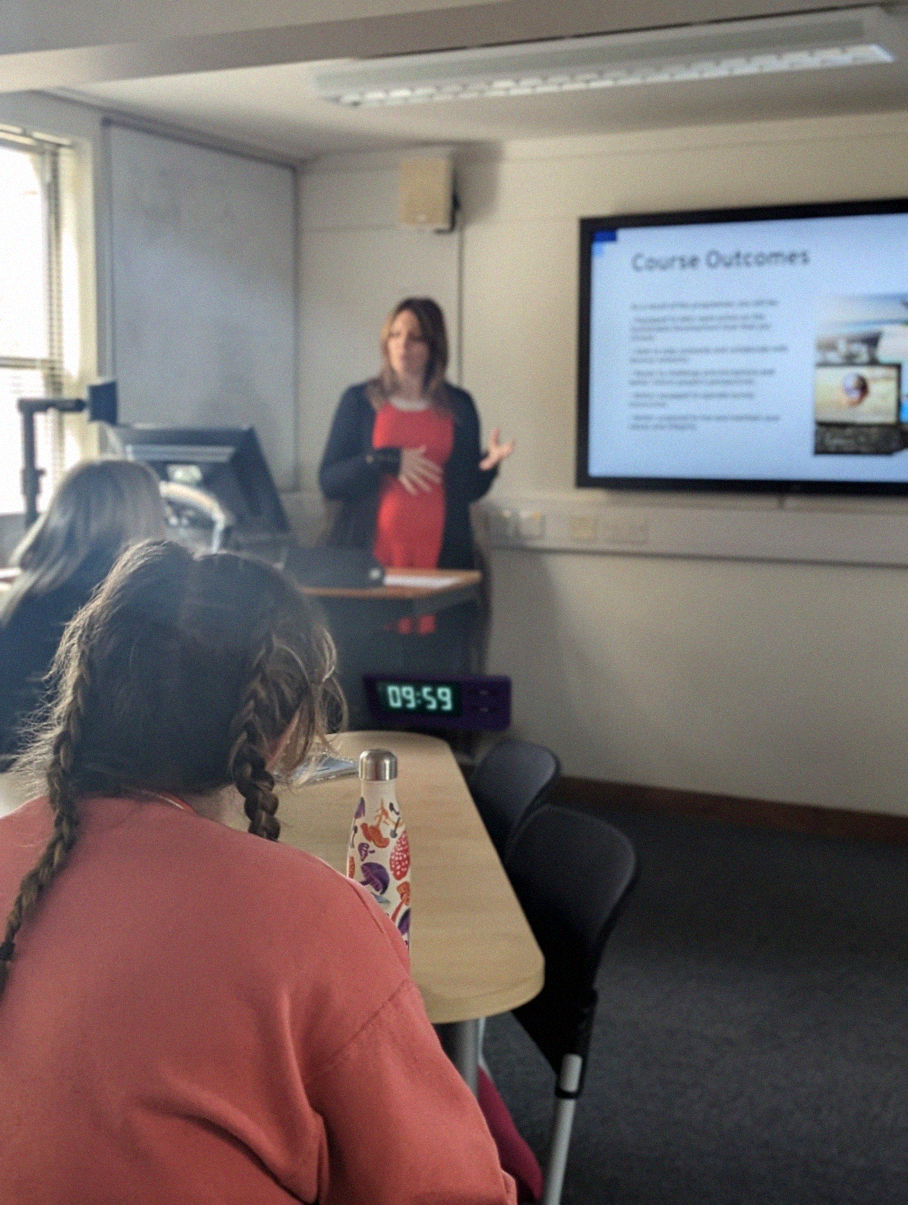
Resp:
9:59
